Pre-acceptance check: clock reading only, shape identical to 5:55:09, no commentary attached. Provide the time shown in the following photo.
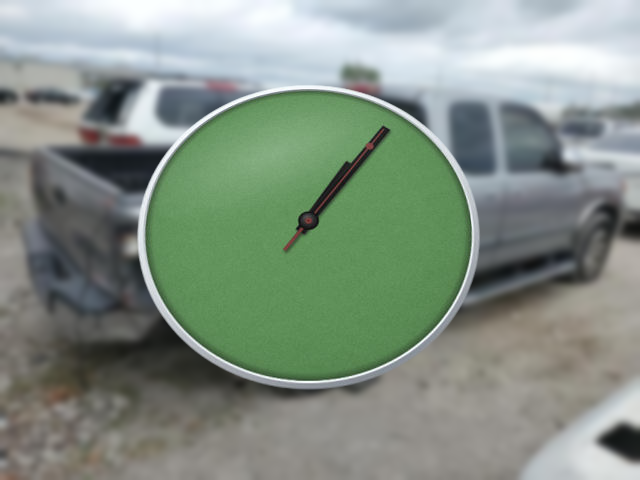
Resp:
1:06:06
